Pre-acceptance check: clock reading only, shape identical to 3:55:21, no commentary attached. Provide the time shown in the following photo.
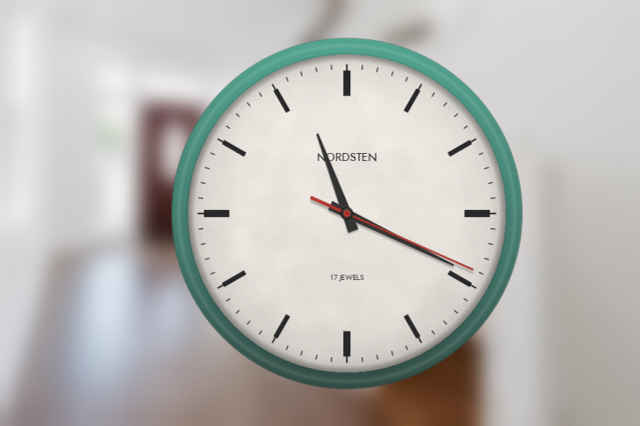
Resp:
11:19:19
